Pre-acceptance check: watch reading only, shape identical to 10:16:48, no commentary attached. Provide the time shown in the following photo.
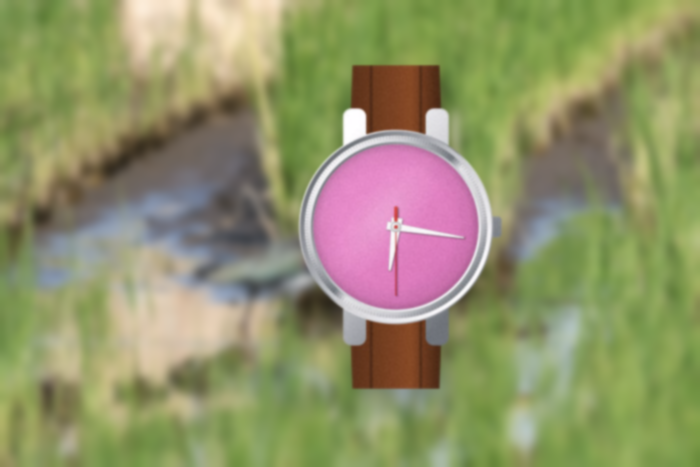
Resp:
6:16:30
